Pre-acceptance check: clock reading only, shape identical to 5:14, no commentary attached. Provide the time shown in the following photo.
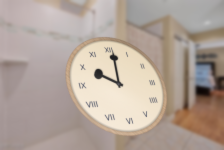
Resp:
10:01
